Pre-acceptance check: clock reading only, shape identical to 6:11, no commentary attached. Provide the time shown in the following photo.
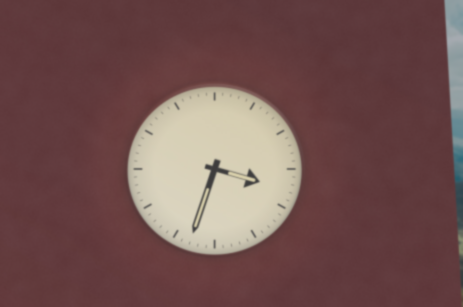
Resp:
3:33
